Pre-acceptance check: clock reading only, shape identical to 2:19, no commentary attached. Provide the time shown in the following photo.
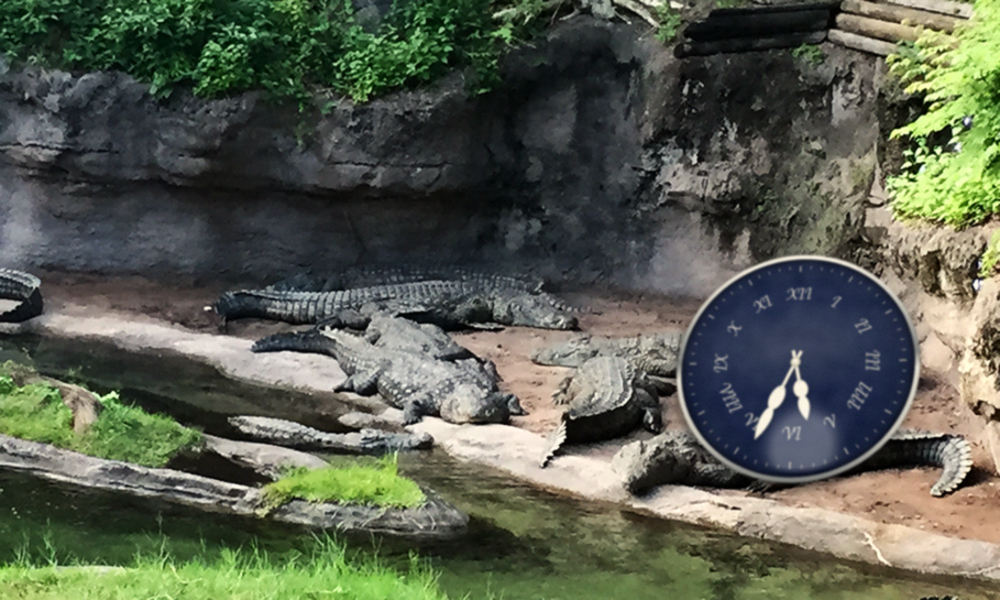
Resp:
5:34
